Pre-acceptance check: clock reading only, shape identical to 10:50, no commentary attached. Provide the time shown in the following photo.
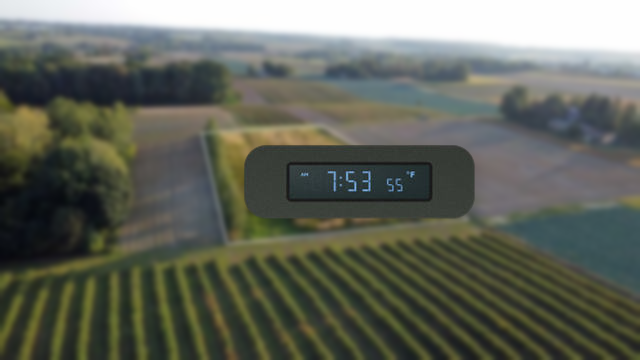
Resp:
7:53
